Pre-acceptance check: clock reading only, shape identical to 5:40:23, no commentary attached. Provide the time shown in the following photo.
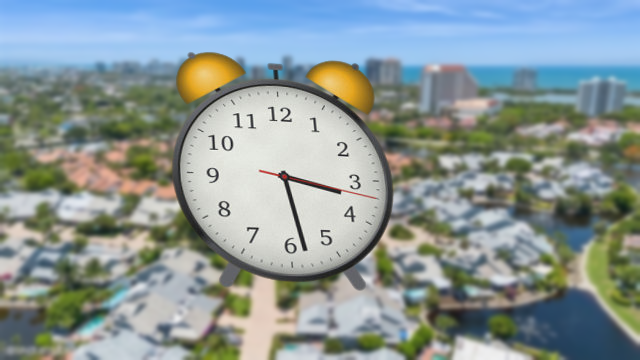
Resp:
3:28:17
